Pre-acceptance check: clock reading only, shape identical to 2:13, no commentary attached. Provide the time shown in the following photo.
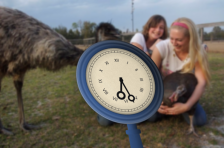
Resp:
6:27
